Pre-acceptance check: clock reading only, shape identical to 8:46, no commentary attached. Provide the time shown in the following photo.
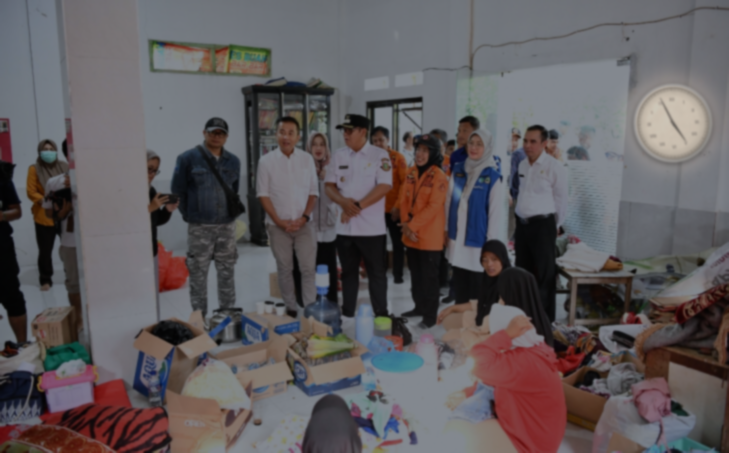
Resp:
4:56
